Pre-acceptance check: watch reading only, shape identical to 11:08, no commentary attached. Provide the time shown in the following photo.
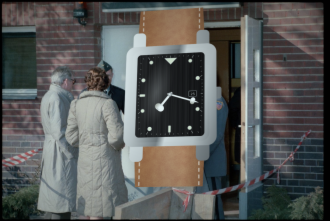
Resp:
7:18
